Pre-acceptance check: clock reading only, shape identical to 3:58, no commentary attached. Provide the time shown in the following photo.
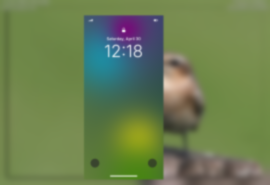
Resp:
12:18
